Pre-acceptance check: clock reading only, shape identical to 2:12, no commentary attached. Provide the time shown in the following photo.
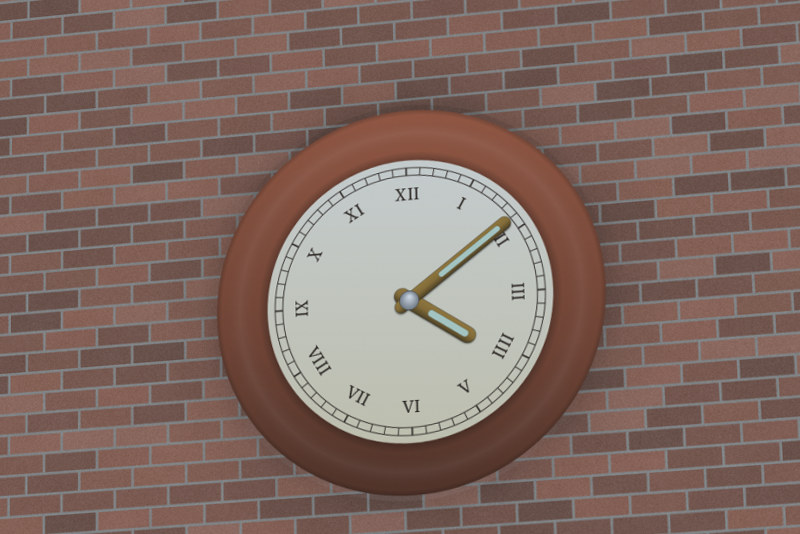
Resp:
4:09
